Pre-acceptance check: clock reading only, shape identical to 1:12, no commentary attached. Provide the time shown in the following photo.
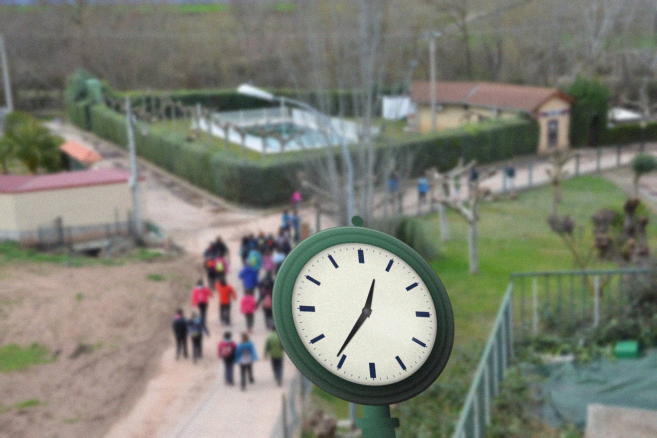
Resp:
12:36
